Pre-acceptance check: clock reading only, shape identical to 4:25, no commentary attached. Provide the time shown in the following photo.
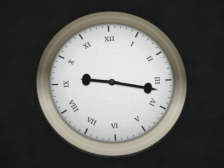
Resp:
9:17
